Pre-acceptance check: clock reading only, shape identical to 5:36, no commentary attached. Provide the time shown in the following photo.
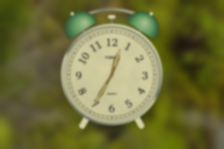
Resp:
12:35
